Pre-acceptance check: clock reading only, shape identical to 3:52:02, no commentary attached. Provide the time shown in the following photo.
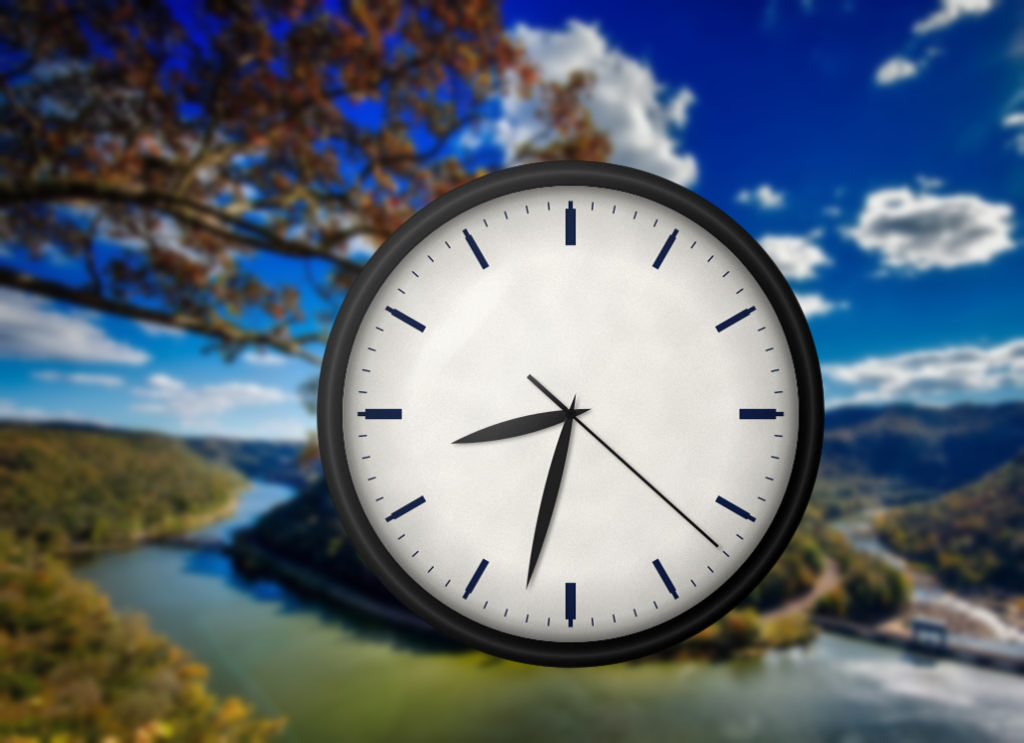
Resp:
8:32:22
